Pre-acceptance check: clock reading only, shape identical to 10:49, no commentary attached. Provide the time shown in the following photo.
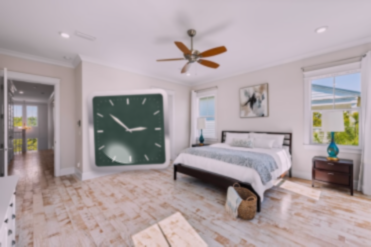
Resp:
2:52
